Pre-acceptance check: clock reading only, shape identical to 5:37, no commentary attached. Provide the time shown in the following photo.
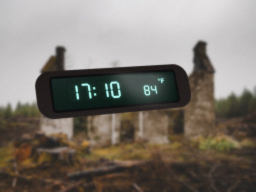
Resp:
17:10
